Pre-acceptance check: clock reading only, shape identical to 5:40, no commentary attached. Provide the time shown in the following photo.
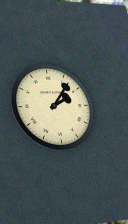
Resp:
2:07
